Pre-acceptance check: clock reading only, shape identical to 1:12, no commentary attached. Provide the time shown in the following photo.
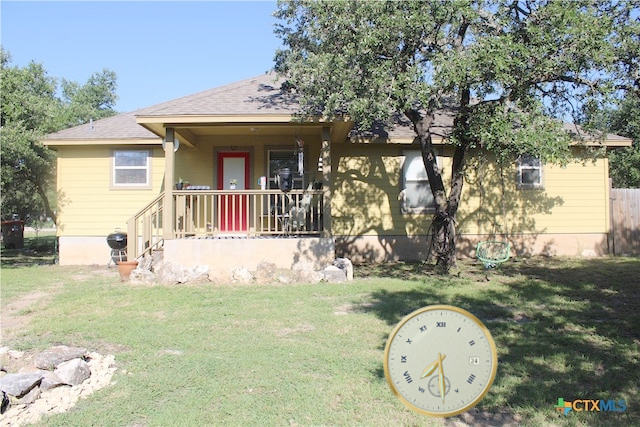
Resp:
7:29
